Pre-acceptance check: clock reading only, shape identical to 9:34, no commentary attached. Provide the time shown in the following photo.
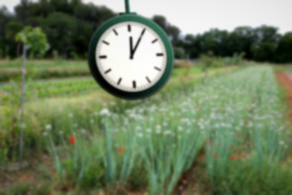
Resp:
12:05
